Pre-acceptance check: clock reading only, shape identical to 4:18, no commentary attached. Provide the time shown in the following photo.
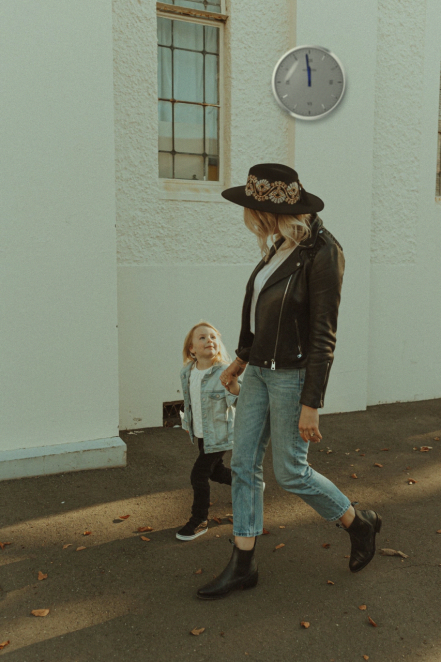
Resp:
11:59
